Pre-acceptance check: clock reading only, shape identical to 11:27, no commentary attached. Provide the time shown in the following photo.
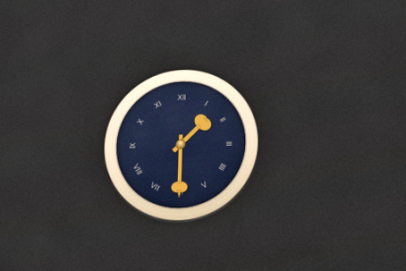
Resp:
1:30
